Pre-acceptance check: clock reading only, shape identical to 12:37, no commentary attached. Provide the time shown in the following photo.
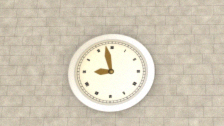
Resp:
8:58
